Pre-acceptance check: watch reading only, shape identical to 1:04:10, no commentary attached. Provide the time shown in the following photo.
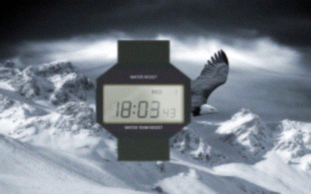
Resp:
18:03:43
